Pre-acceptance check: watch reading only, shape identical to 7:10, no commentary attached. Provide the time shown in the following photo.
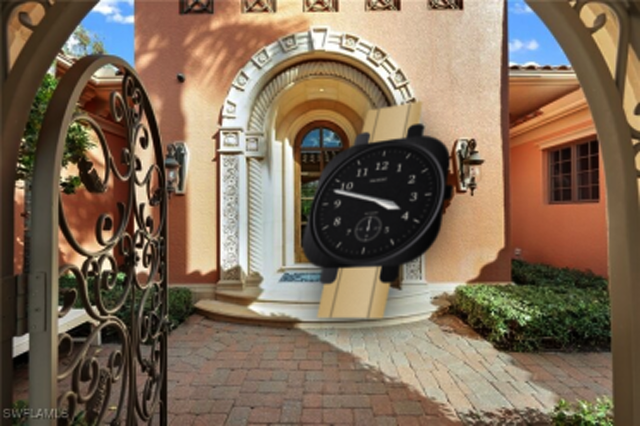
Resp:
3:48
